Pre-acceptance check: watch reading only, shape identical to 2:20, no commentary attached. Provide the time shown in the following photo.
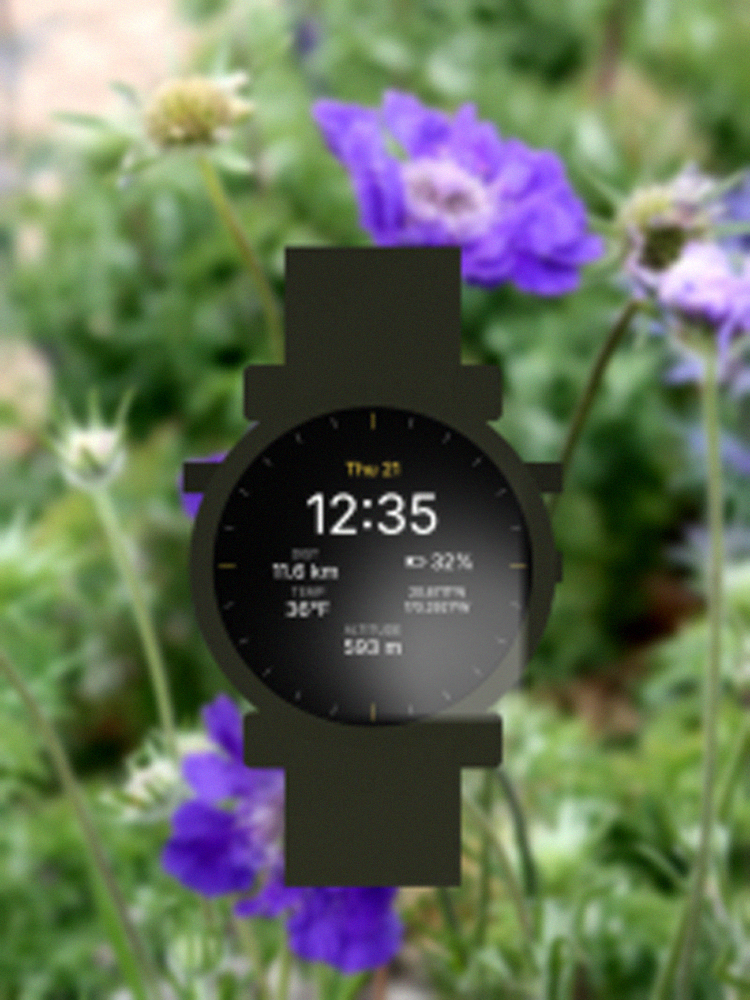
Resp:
12:35
